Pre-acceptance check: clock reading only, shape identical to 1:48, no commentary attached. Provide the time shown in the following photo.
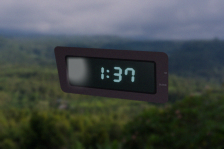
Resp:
1:37
